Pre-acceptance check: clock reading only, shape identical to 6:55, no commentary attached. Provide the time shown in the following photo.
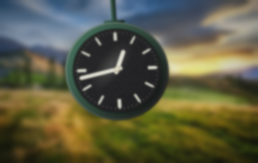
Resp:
12:43
